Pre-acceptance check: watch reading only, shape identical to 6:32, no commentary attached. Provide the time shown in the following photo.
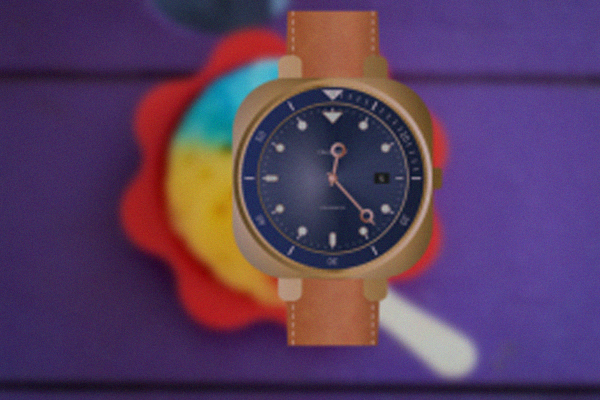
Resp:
12:23
